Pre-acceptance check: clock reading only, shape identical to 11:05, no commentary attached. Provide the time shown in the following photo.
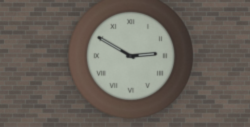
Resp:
2:50
